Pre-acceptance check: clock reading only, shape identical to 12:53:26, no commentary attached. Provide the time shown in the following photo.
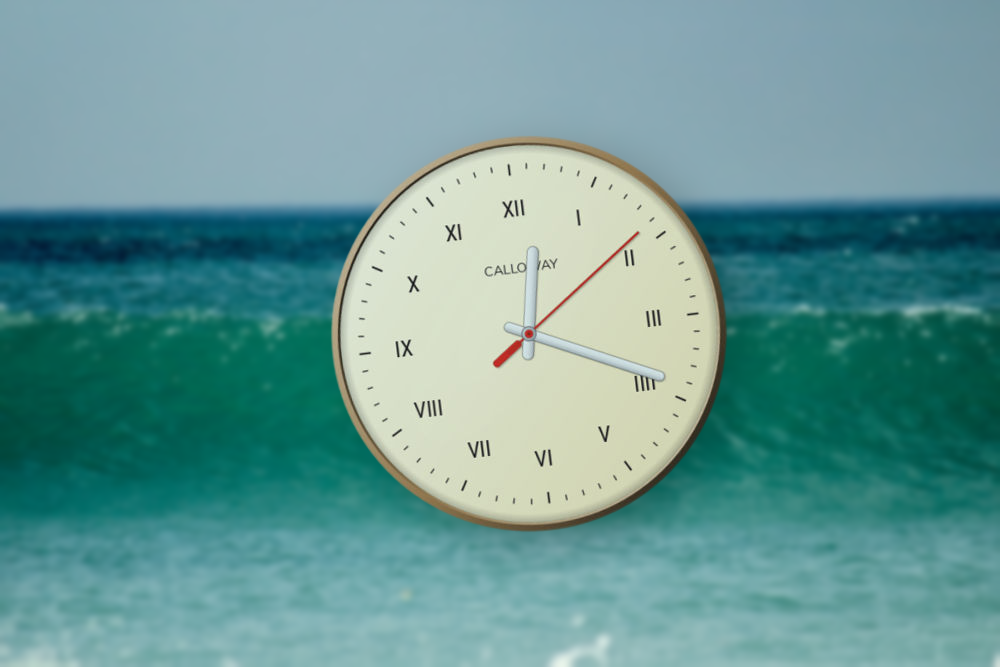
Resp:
12:19:09
